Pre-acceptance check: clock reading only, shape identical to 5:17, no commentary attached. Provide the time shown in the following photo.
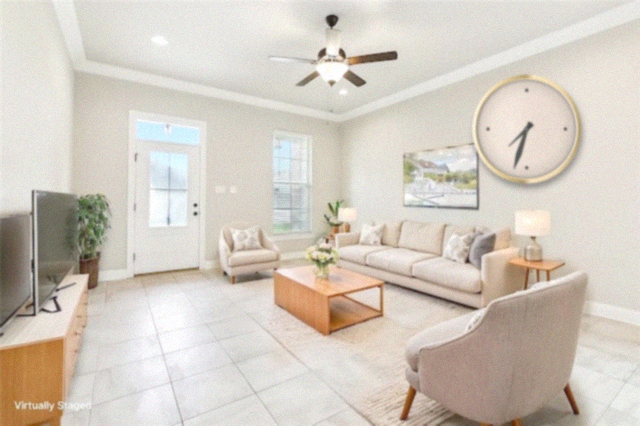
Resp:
7:33
